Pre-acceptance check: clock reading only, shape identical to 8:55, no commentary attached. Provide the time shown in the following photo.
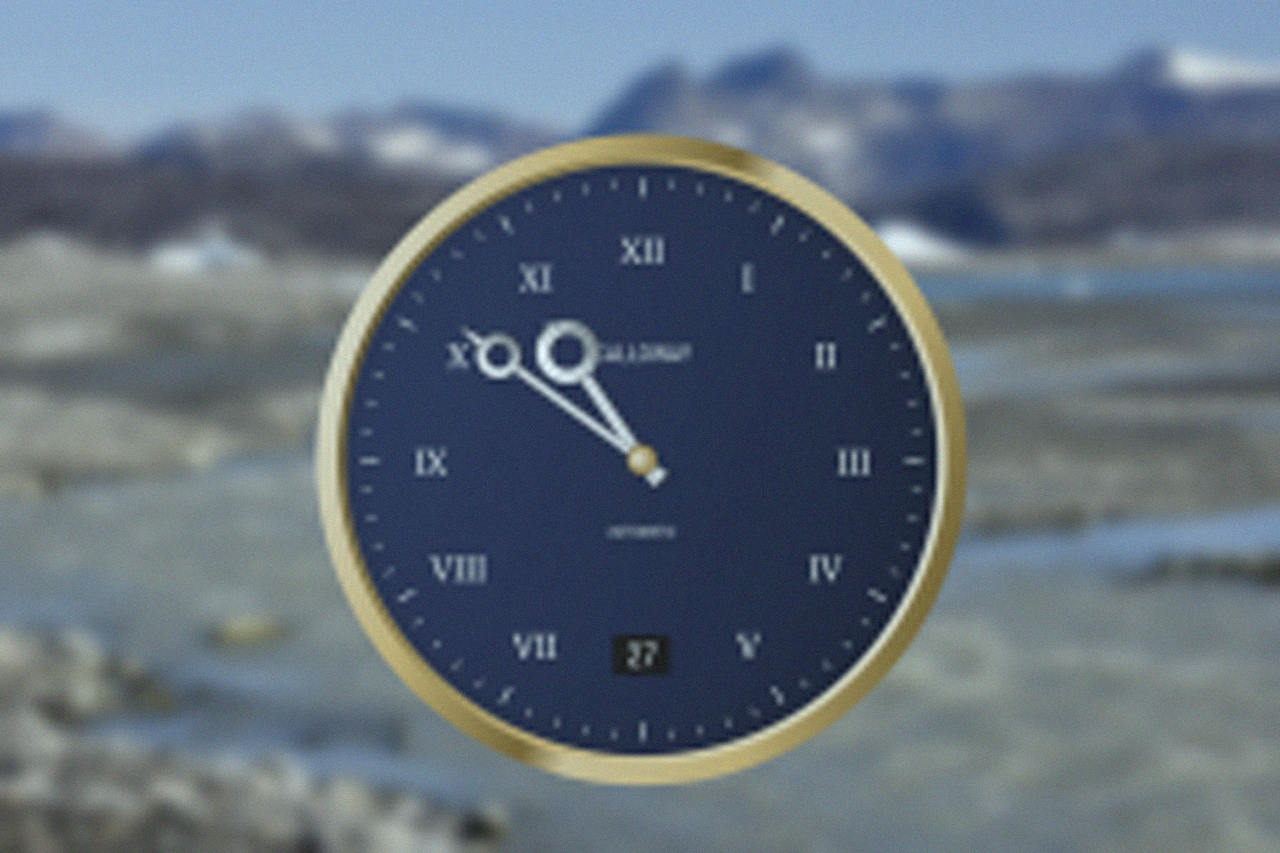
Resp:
10:51
